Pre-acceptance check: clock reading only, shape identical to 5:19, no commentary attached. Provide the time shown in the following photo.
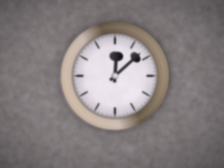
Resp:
12:08
